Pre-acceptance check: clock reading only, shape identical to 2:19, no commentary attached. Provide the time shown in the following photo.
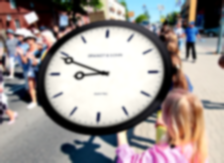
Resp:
8:49
